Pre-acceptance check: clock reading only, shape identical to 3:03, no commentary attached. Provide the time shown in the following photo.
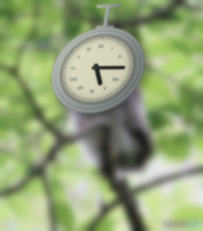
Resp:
5:15
